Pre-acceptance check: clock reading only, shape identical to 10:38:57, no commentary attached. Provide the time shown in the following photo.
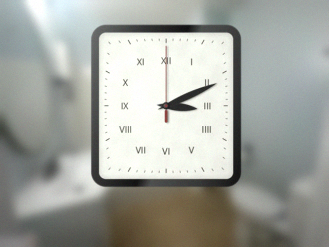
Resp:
3:11:00
